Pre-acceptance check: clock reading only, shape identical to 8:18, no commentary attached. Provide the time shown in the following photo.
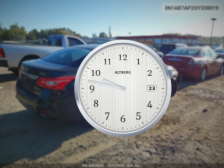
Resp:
9:47
